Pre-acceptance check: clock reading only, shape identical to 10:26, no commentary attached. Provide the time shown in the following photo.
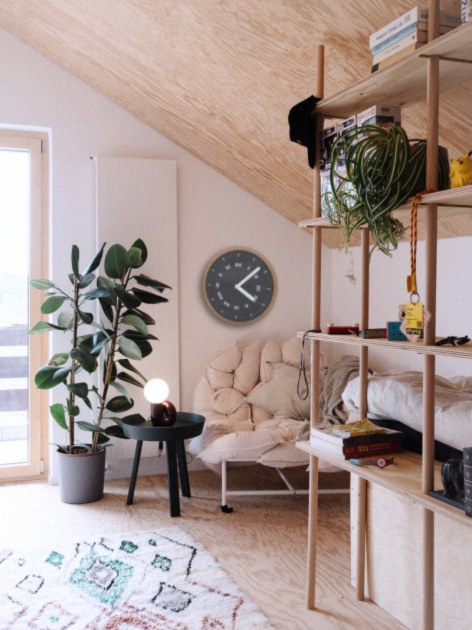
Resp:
4:08
